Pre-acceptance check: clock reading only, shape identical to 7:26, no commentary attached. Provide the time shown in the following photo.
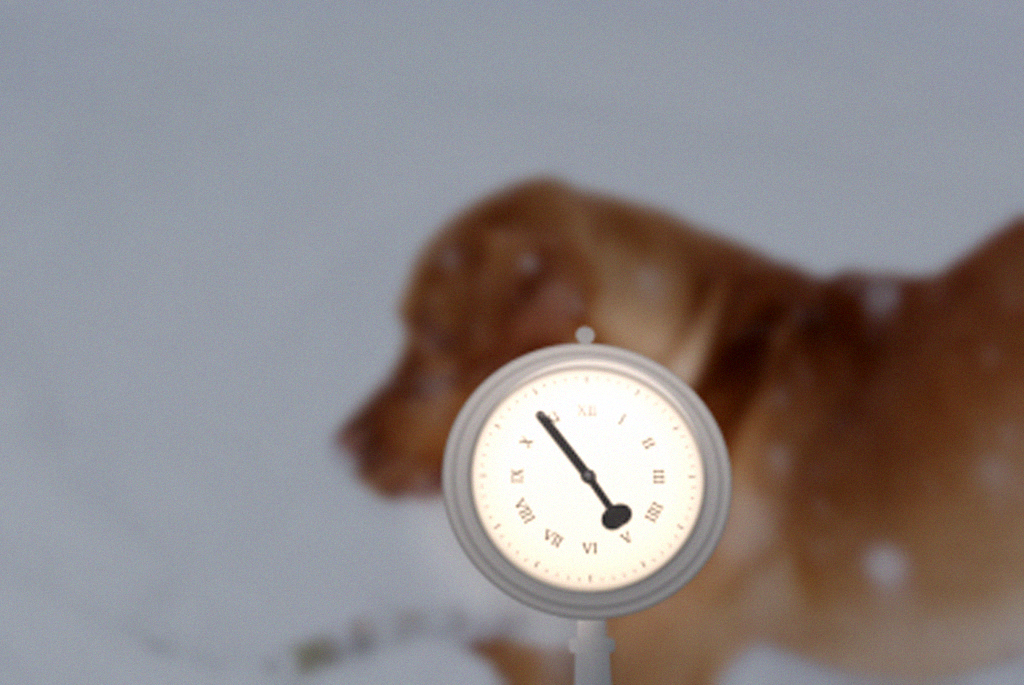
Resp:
4:54
